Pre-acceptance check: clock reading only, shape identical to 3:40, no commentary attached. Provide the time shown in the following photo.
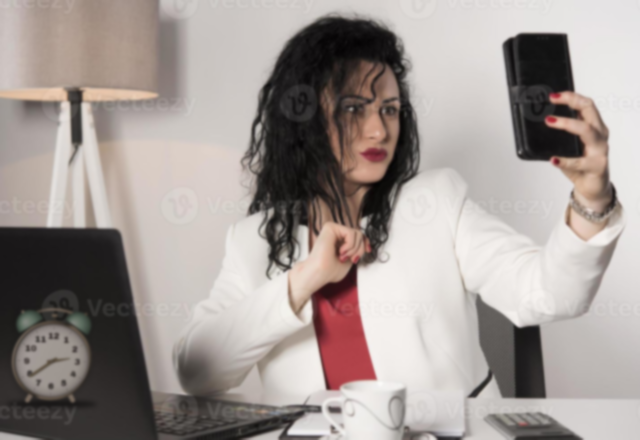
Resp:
2:39
